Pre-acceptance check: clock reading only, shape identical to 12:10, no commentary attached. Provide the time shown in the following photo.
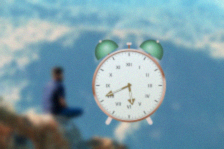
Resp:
5:41
